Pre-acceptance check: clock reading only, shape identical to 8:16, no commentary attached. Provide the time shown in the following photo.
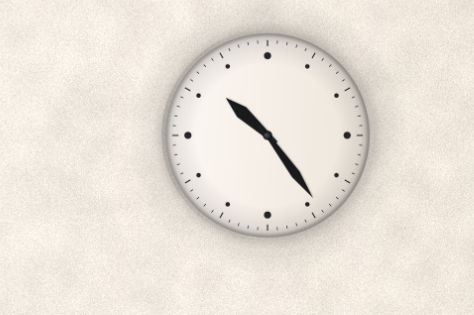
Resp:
10:24
